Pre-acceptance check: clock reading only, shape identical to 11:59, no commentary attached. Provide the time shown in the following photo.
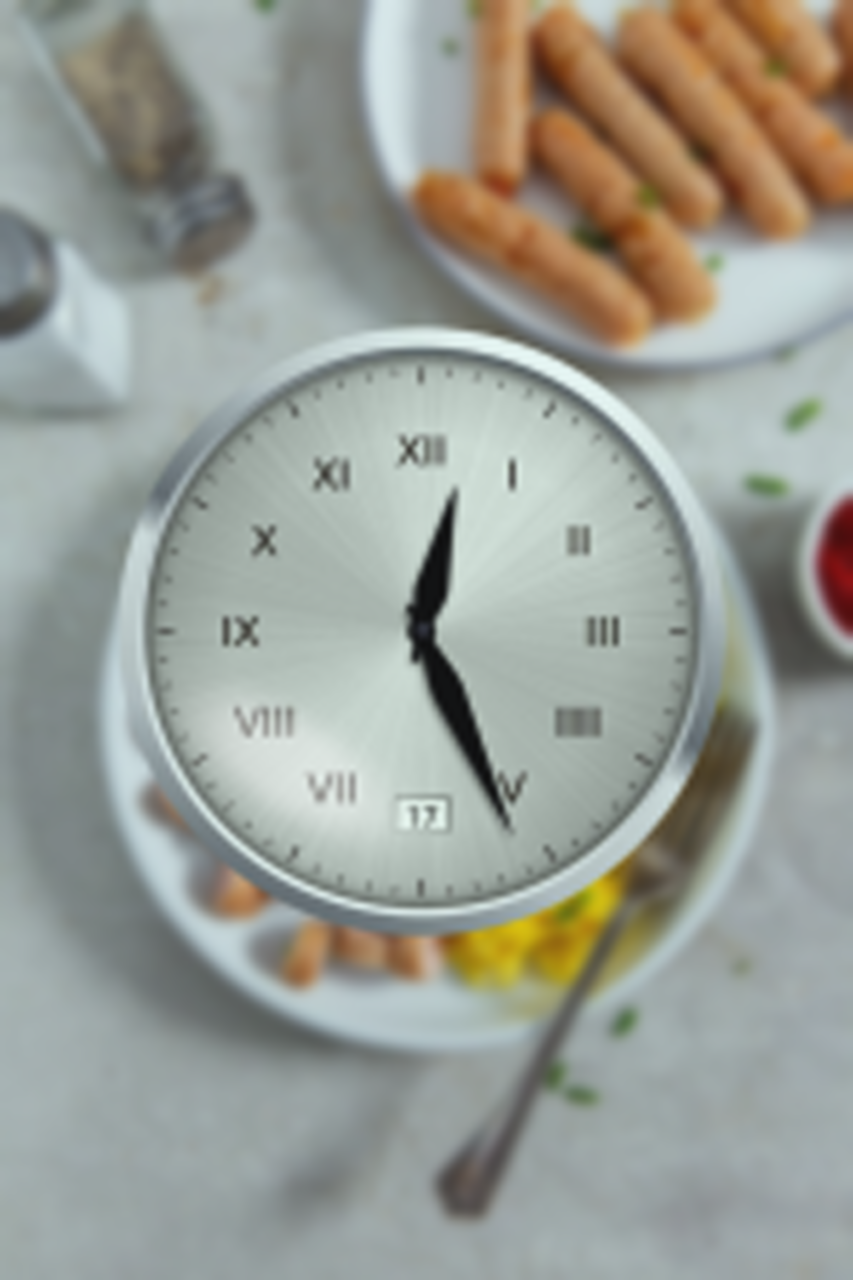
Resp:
12:26
